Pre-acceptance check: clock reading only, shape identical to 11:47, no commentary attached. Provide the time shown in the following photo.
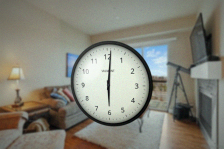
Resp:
6:01
